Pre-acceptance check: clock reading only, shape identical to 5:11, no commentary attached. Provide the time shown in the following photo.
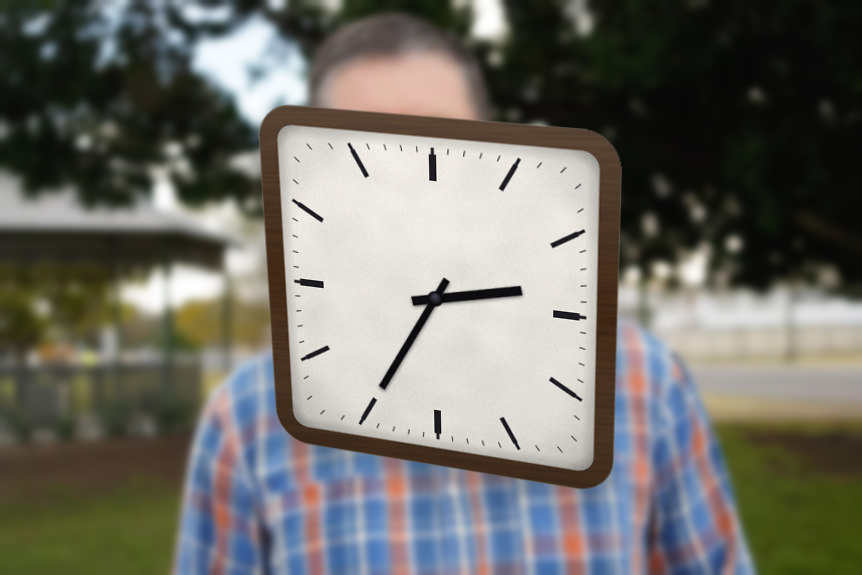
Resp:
2:35
